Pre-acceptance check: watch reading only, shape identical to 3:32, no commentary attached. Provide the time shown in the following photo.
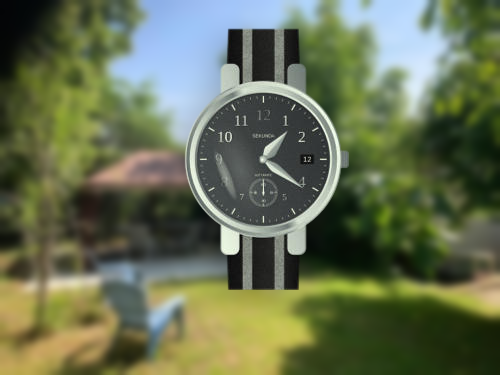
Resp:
1:21
